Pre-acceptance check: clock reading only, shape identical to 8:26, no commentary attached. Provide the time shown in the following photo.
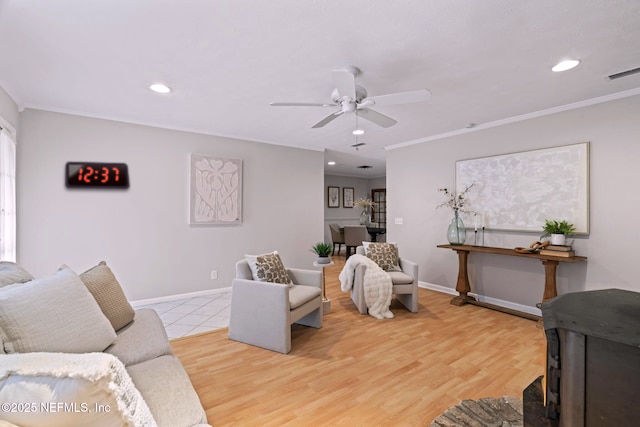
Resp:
12:37
